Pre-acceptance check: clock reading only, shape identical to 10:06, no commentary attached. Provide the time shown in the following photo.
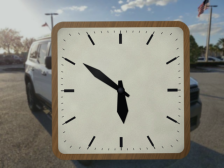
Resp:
5:51
